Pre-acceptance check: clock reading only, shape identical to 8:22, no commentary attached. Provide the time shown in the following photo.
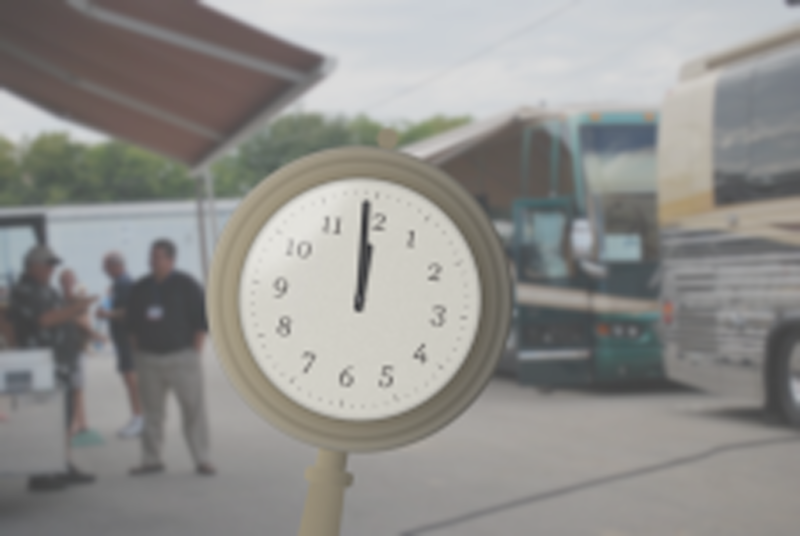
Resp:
11:59
